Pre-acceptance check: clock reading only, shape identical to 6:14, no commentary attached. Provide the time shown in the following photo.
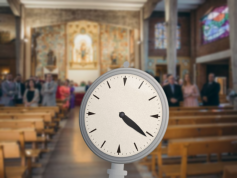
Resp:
4:21
